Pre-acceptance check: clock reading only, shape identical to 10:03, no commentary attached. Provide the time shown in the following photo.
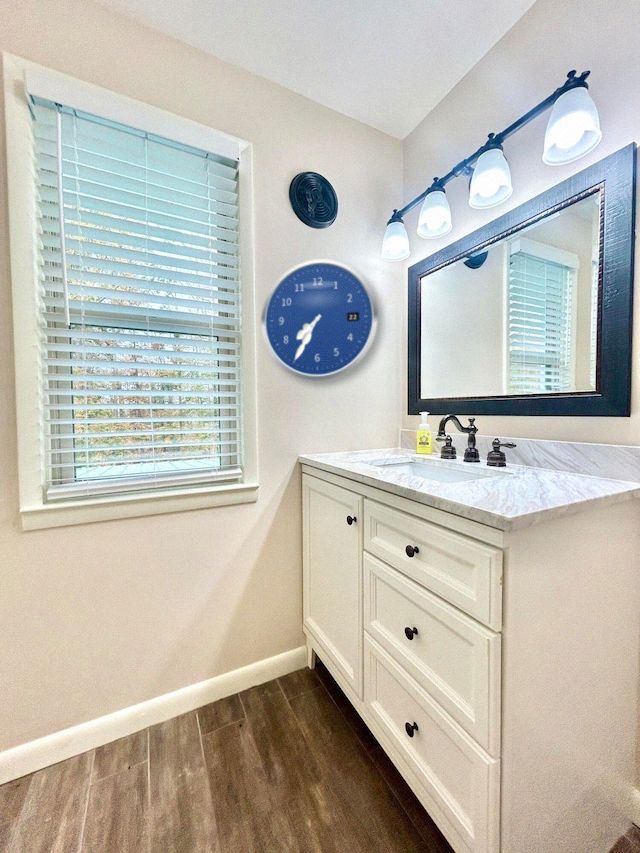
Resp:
7:35
